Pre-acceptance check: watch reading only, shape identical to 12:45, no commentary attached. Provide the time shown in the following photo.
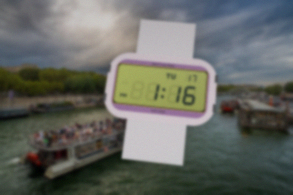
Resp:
1:16
